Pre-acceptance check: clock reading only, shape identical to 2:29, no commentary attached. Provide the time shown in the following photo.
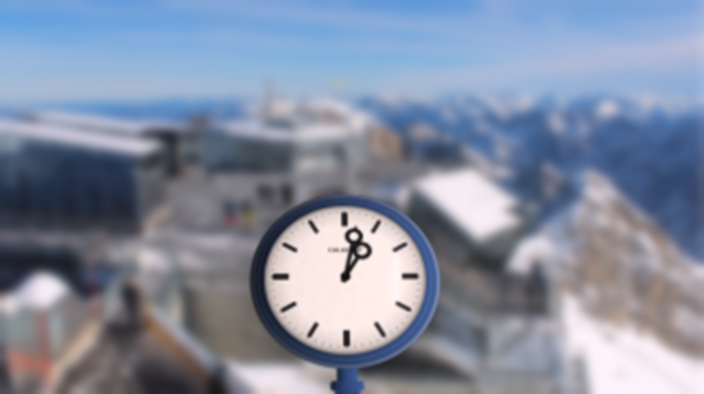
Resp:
1:02
